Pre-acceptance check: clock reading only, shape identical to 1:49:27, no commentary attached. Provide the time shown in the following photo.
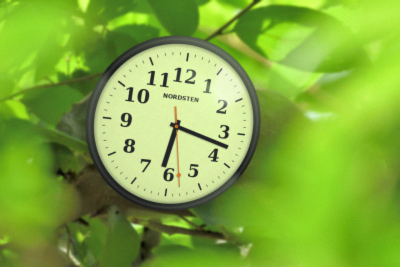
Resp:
6:17:28
